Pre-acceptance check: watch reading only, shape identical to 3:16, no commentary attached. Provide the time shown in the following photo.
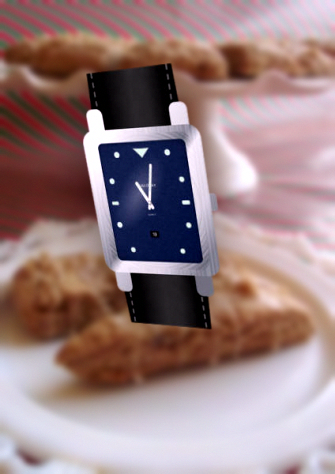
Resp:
11:02
